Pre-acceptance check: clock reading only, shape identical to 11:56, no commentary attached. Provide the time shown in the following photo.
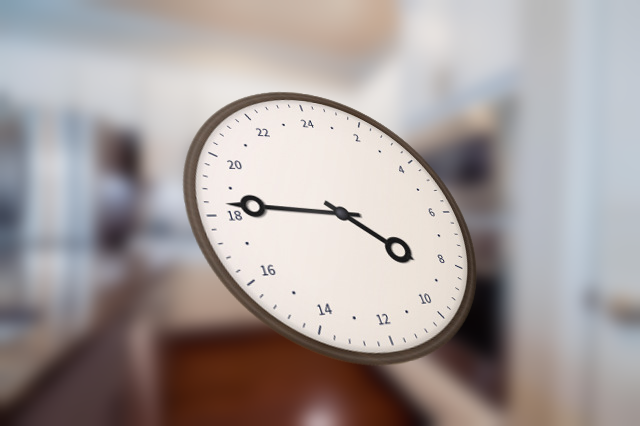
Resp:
8:46
